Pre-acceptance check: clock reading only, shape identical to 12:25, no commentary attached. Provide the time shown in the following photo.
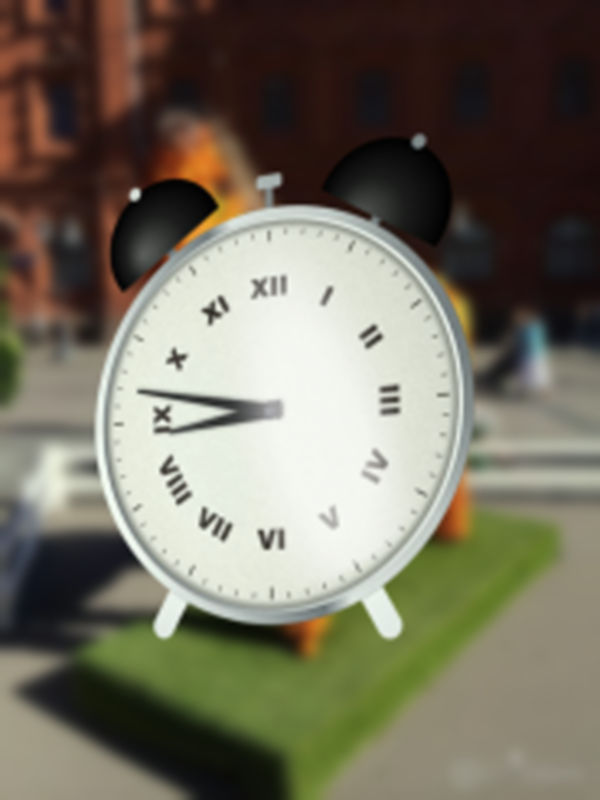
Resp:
8:47
